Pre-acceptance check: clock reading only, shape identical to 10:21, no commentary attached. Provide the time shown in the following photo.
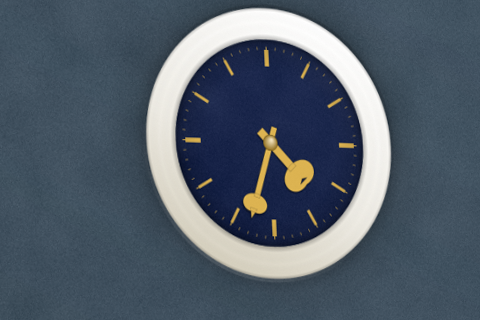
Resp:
4:33
